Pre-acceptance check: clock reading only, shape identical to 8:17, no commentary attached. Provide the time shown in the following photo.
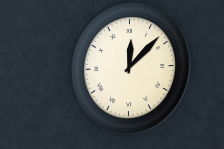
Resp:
12:08
